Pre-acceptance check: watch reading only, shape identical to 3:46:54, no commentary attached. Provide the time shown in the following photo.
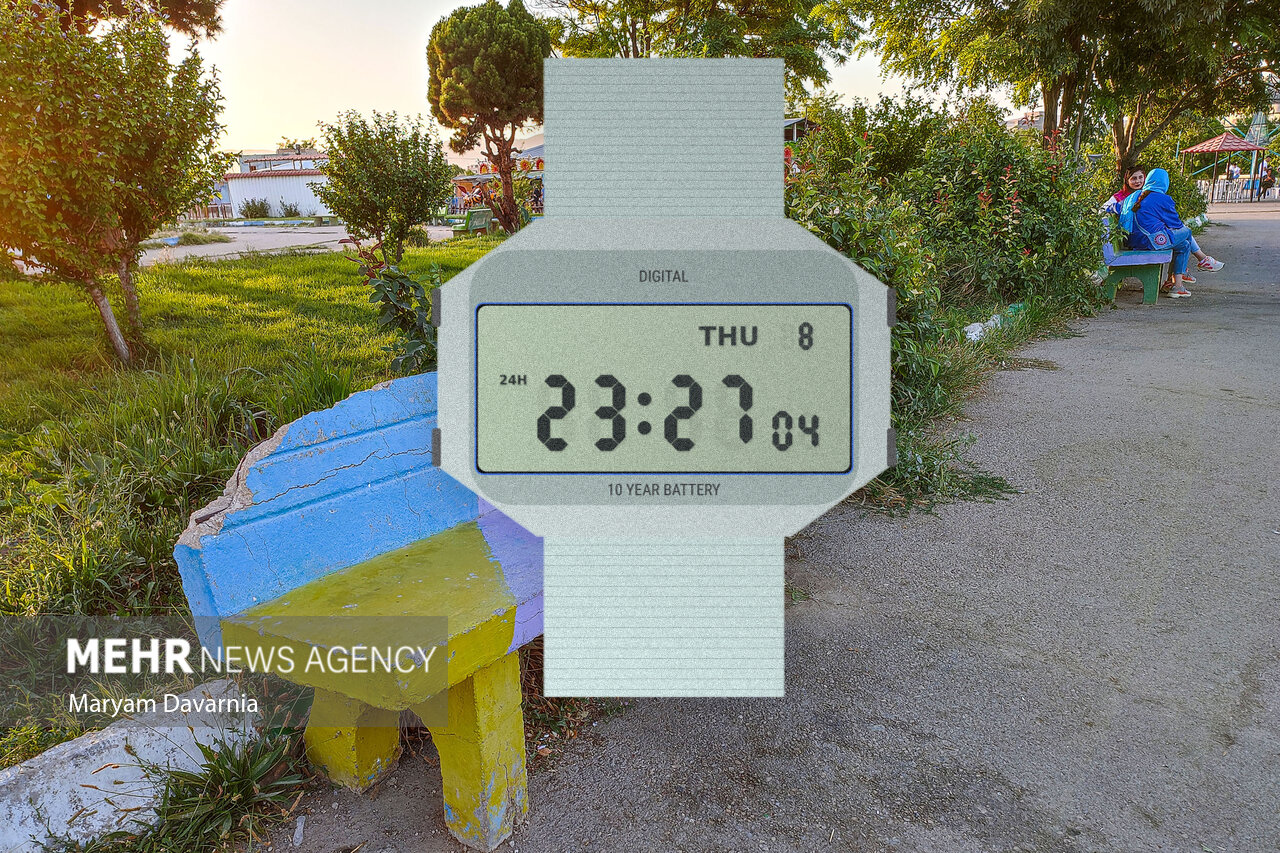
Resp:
23:27:04
